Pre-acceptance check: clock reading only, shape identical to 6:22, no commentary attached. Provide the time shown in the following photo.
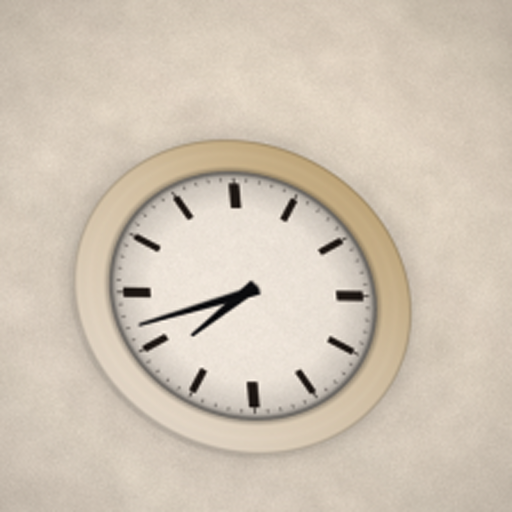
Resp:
7:42
